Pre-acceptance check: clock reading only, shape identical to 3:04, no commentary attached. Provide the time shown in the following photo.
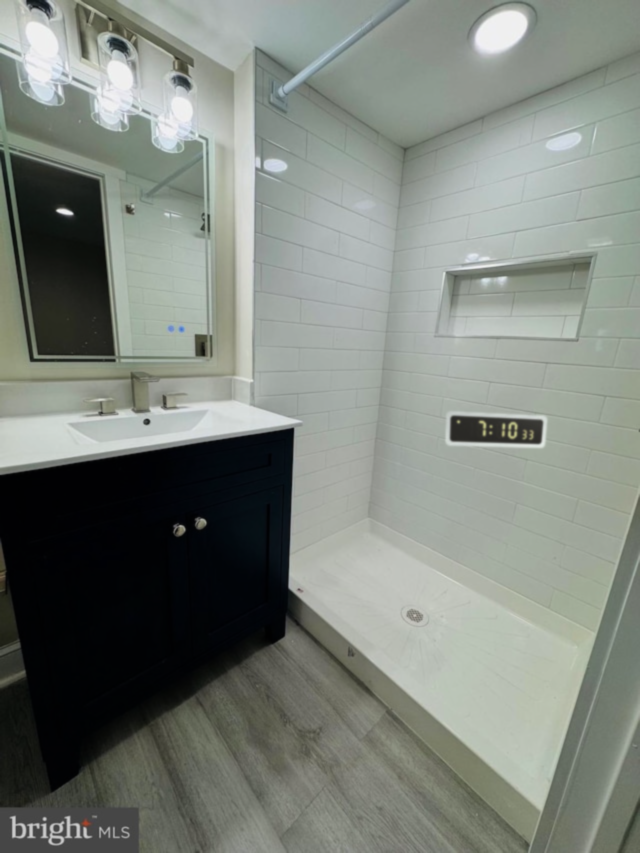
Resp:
7:10
